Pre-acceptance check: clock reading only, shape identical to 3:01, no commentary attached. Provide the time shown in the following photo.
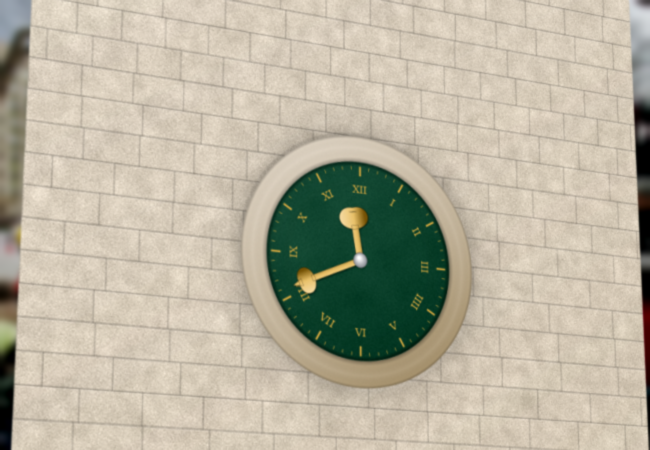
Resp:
11:41
